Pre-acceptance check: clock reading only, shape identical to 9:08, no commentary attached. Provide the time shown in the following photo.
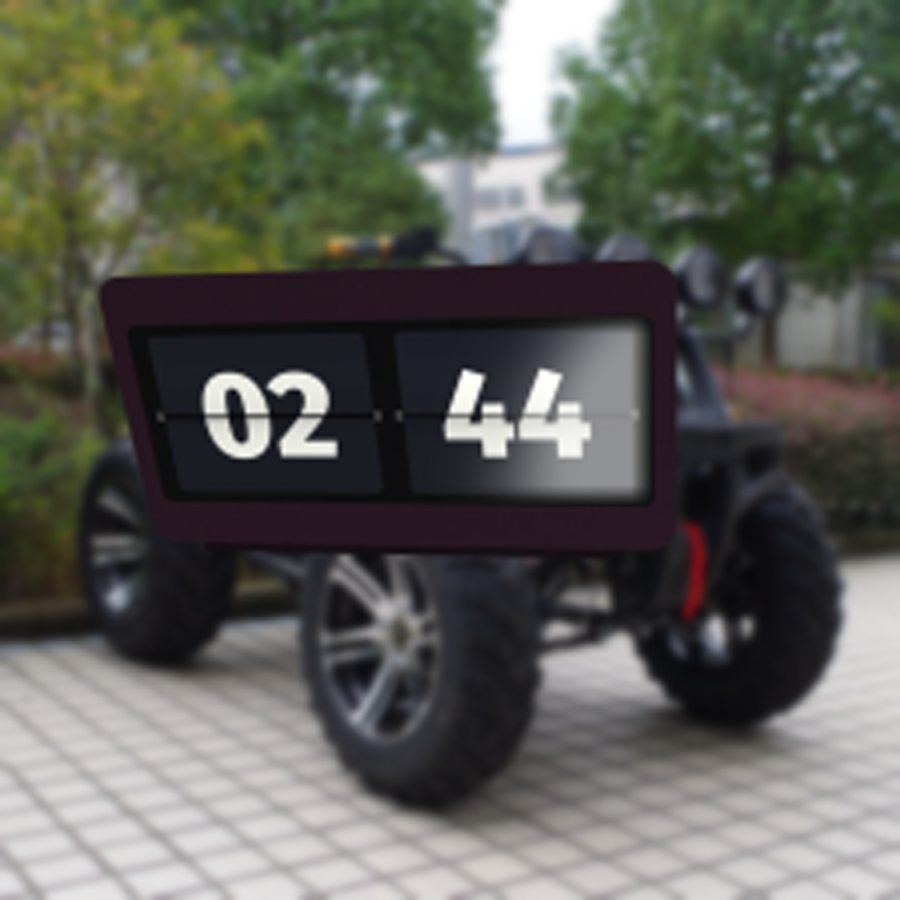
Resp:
2:44
